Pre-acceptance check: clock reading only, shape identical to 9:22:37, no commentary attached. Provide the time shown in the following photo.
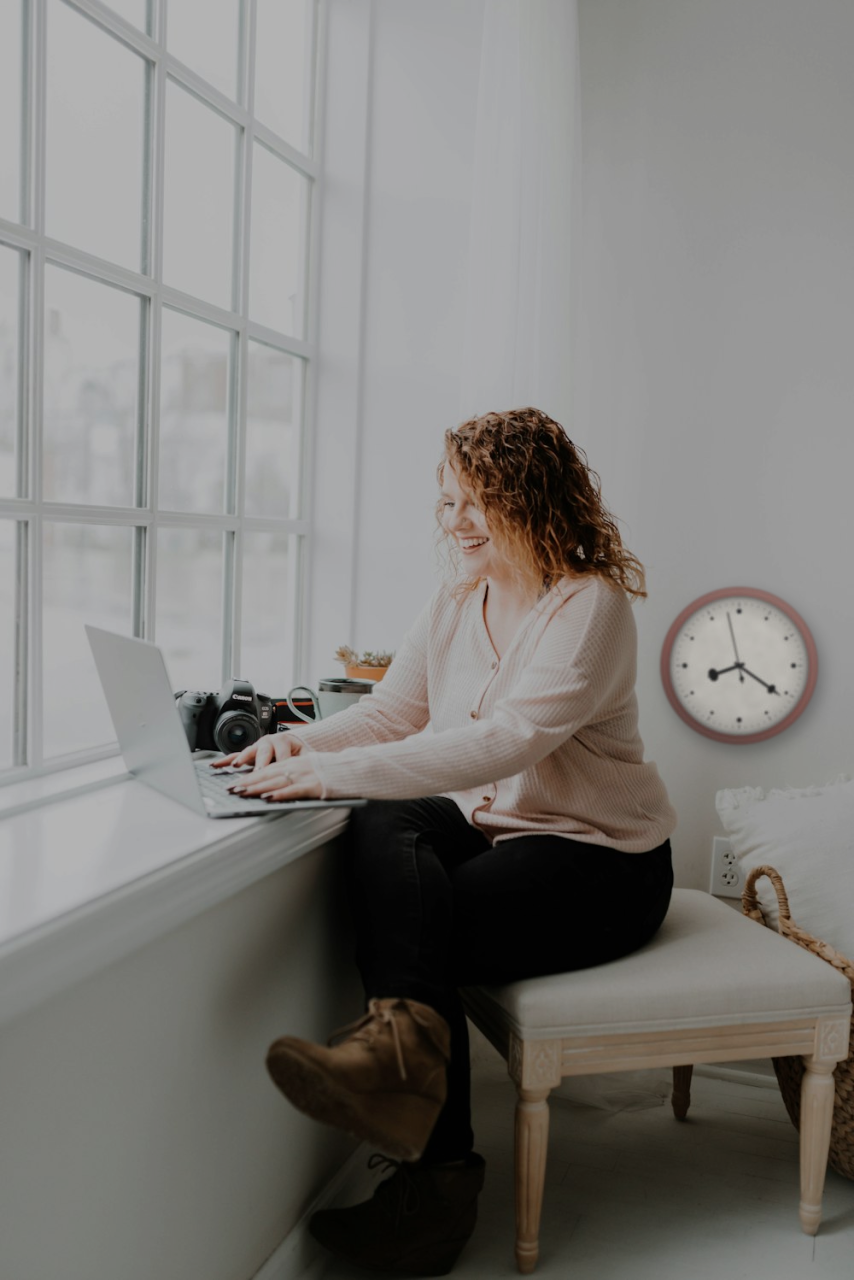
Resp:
8:20:58
